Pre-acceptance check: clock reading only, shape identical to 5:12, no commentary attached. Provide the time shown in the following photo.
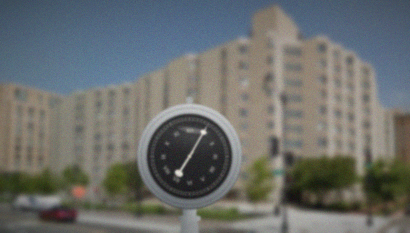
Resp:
7:05
